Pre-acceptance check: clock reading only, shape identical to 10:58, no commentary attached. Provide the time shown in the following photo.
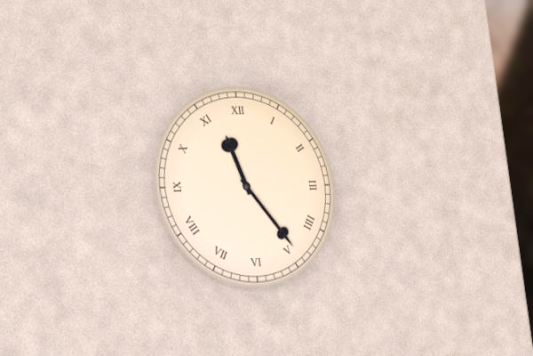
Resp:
11:24
